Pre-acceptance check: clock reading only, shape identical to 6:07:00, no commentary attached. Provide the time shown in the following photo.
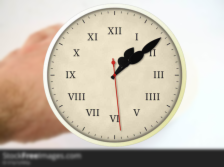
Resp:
1:08:29
